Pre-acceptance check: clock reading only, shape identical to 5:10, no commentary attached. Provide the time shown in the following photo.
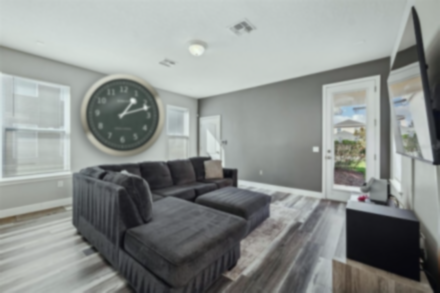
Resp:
1:12
